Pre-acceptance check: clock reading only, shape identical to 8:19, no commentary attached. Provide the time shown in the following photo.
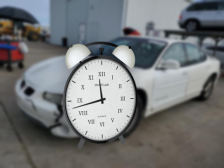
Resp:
11:43
